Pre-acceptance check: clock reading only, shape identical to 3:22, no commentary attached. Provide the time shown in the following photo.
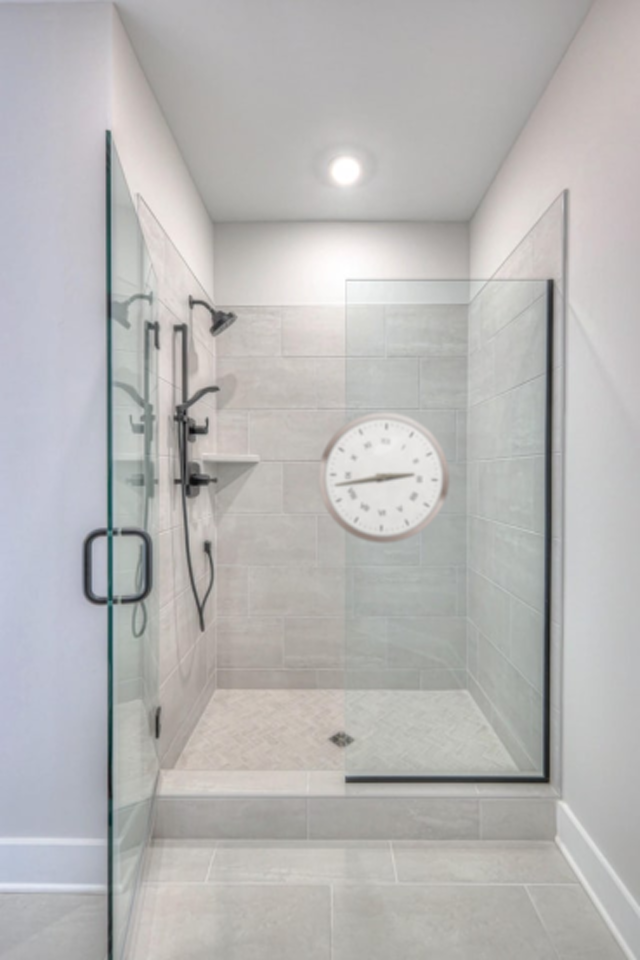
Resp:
2:43
